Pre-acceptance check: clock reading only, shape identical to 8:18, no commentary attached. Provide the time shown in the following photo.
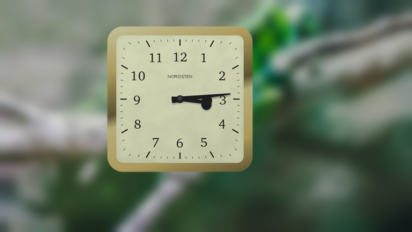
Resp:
3:14
